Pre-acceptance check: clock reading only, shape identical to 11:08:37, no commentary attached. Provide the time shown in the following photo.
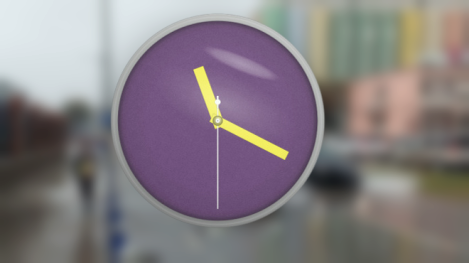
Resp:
11:19:30
